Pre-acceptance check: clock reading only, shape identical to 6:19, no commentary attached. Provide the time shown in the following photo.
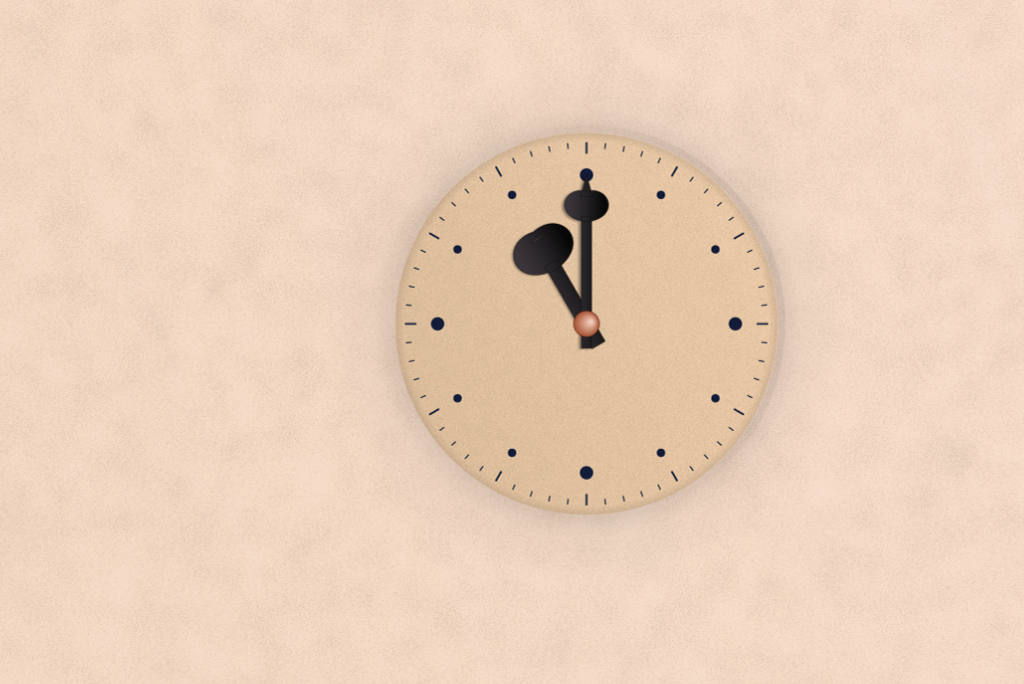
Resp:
11:00
